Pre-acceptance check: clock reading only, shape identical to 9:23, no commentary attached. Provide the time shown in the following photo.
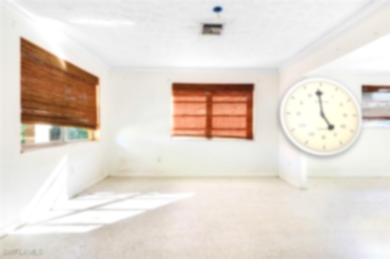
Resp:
4:59
